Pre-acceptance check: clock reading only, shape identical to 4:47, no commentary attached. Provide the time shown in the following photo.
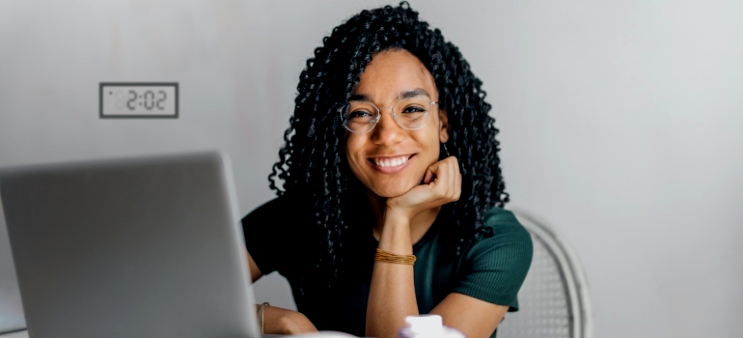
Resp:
2:02
